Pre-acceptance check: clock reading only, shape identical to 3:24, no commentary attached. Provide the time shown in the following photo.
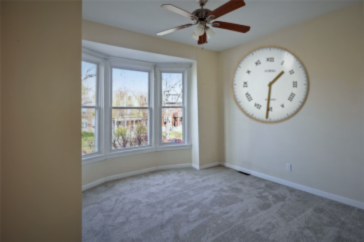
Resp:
1:31
